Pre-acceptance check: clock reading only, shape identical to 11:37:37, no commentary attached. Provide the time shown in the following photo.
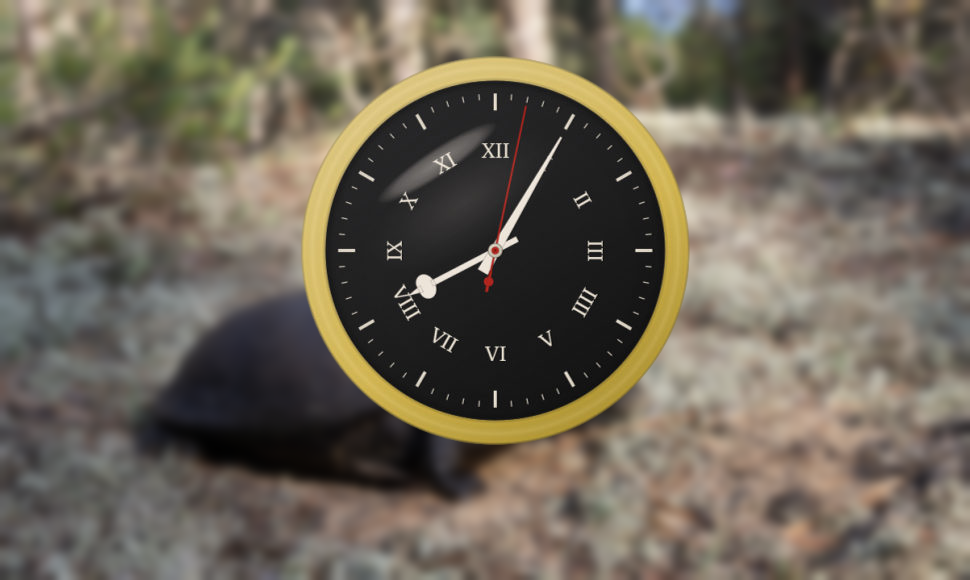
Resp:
8:05:02
